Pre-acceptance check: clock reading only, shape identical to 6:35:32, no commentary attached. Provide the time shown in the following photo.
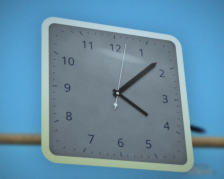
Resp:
4:08:02
